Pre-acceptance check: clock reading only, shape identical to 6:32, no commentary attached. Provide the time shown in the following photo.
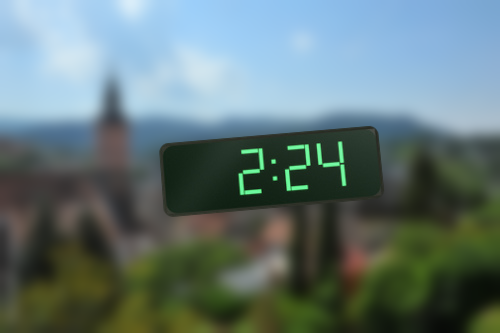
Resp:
2:24
